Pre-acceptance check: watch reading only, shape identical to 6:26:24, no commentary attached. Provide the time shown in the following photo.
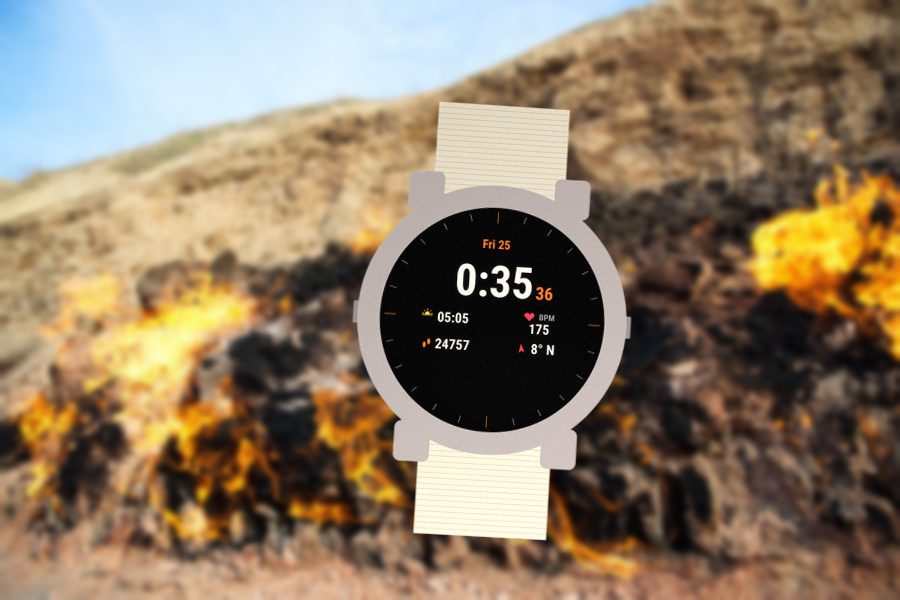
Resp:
0:35:36
